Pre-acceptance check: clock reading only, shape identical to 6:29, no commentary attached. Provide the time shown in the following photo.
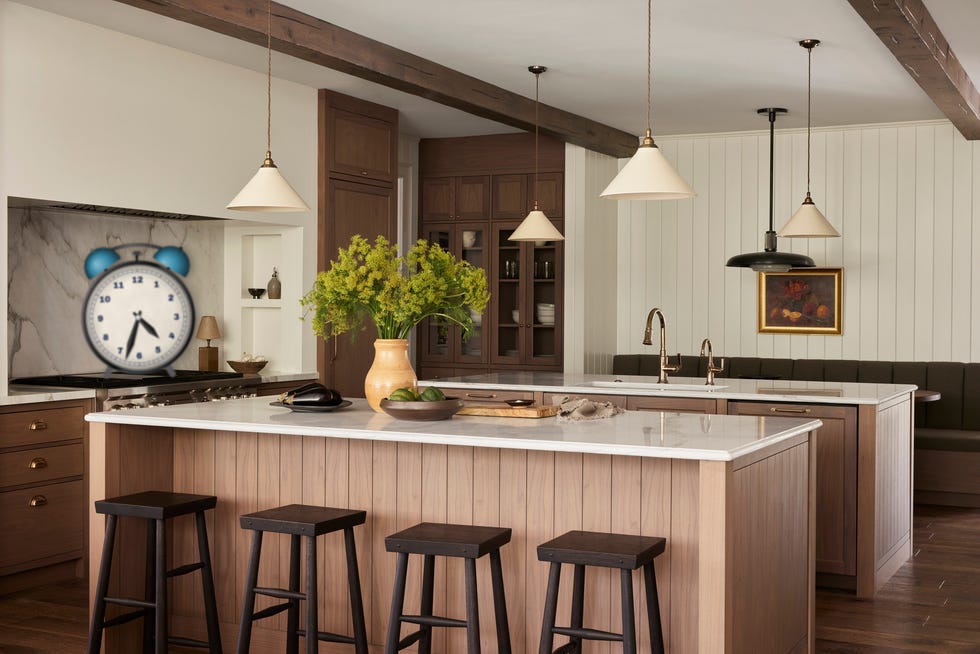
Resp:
4:33
